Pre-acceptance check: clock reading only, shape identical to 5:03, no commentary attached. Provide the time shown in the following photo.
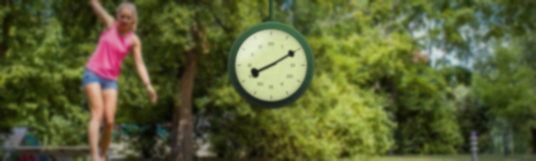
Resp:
8:10
